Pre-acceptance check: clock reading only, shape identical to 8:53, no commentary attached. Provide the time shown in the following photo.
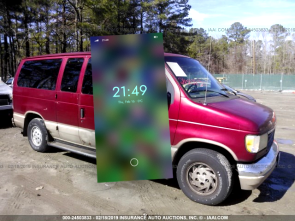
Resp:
21:49
